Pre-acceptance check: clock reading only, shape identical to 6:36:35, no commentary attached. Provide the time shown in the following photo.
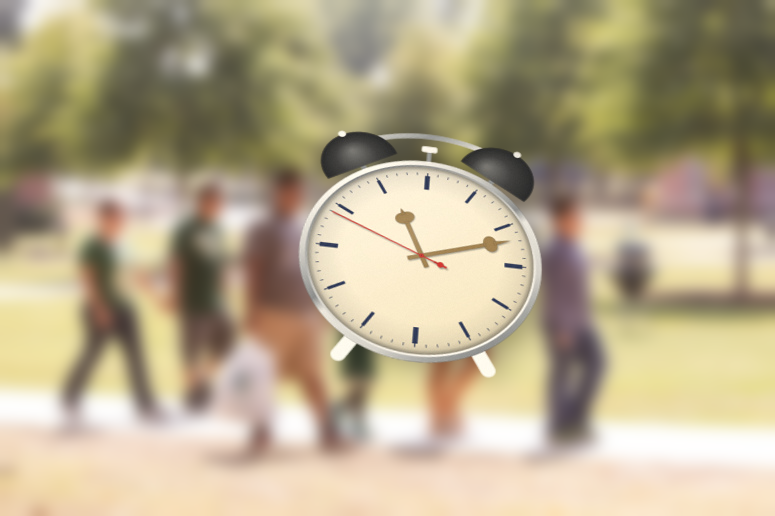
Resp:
11:11:49
